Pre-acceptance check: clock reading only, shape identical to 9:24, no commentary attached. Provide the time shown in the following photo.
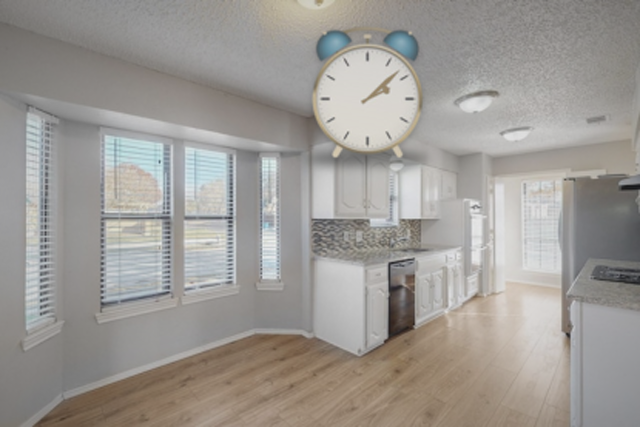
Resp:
2:08
